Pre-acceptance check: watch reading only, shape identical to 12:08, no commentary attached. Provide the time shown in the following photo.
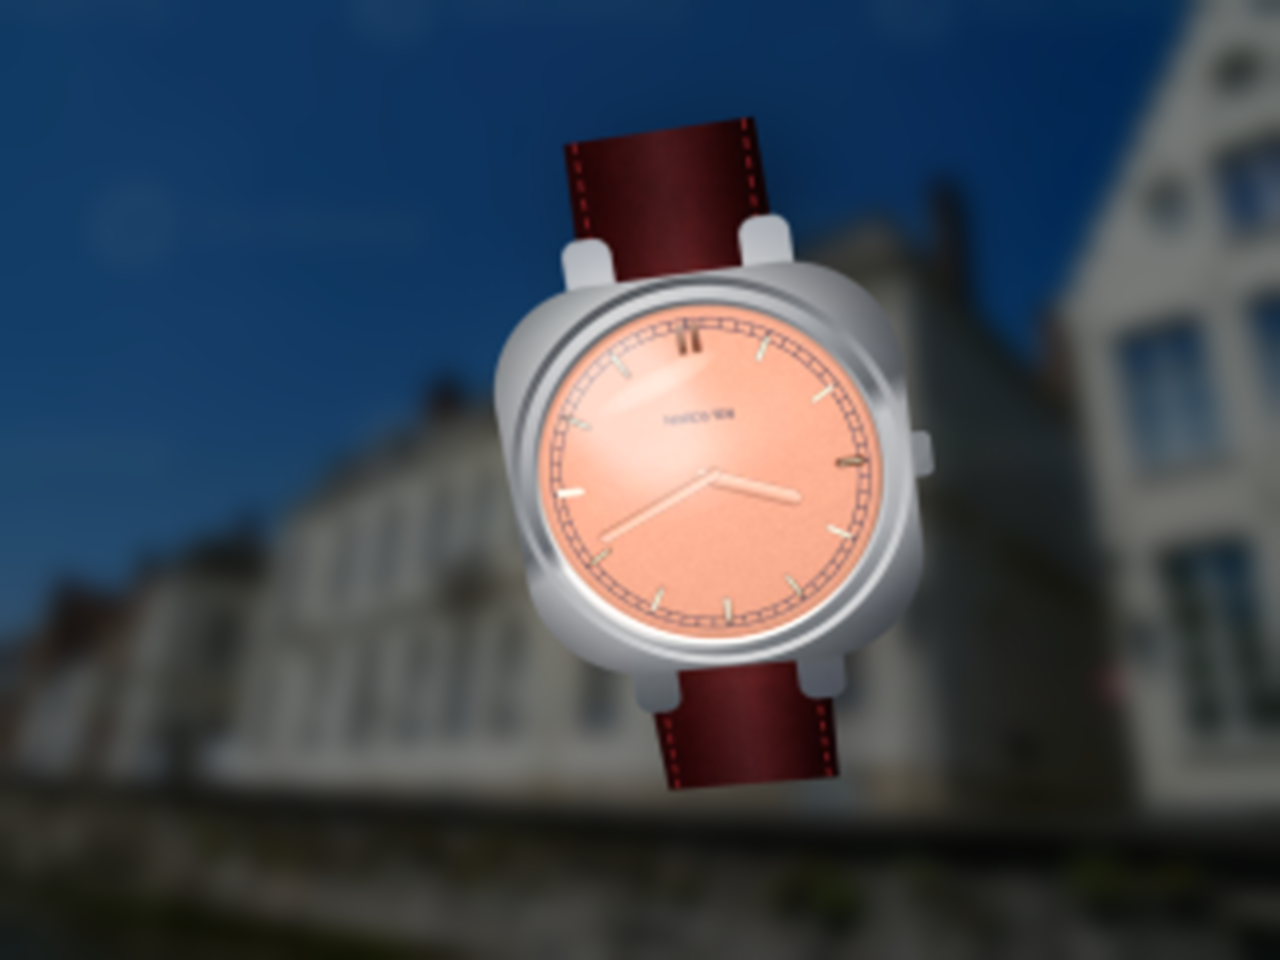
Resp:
3:41
